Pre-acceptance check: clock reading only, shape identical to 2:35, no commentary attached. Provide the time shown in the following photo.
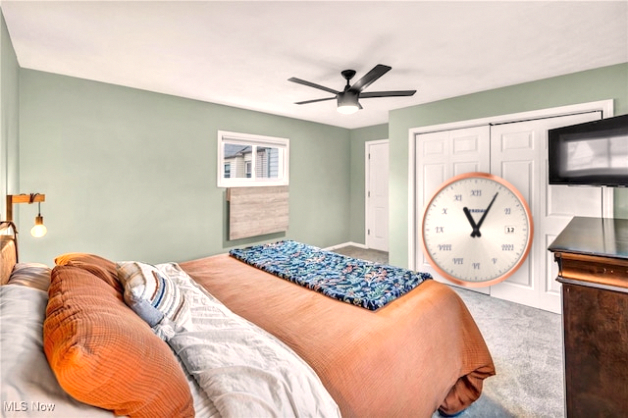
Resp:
11:05
